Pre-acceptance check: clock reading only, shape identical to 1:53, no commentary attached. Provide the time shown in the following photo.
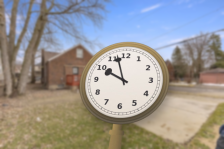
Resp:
9:57
